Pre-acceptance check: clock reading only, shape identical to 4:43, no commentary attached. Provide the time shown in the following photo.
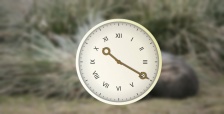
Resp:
10:20
